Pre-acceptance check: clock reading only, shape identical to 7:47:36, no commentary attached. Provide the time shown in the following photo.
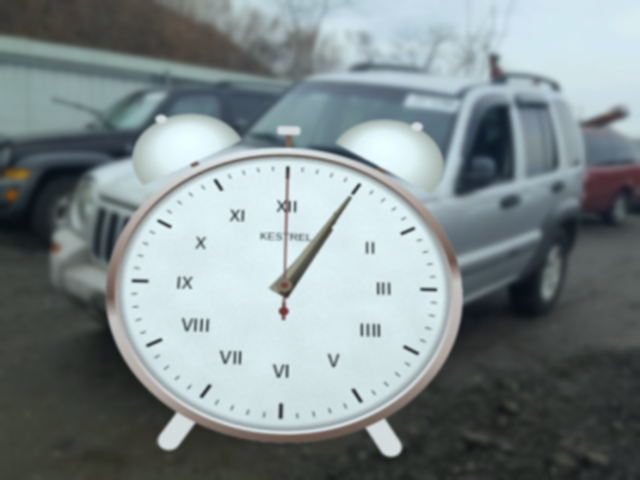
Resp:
1:05:00
